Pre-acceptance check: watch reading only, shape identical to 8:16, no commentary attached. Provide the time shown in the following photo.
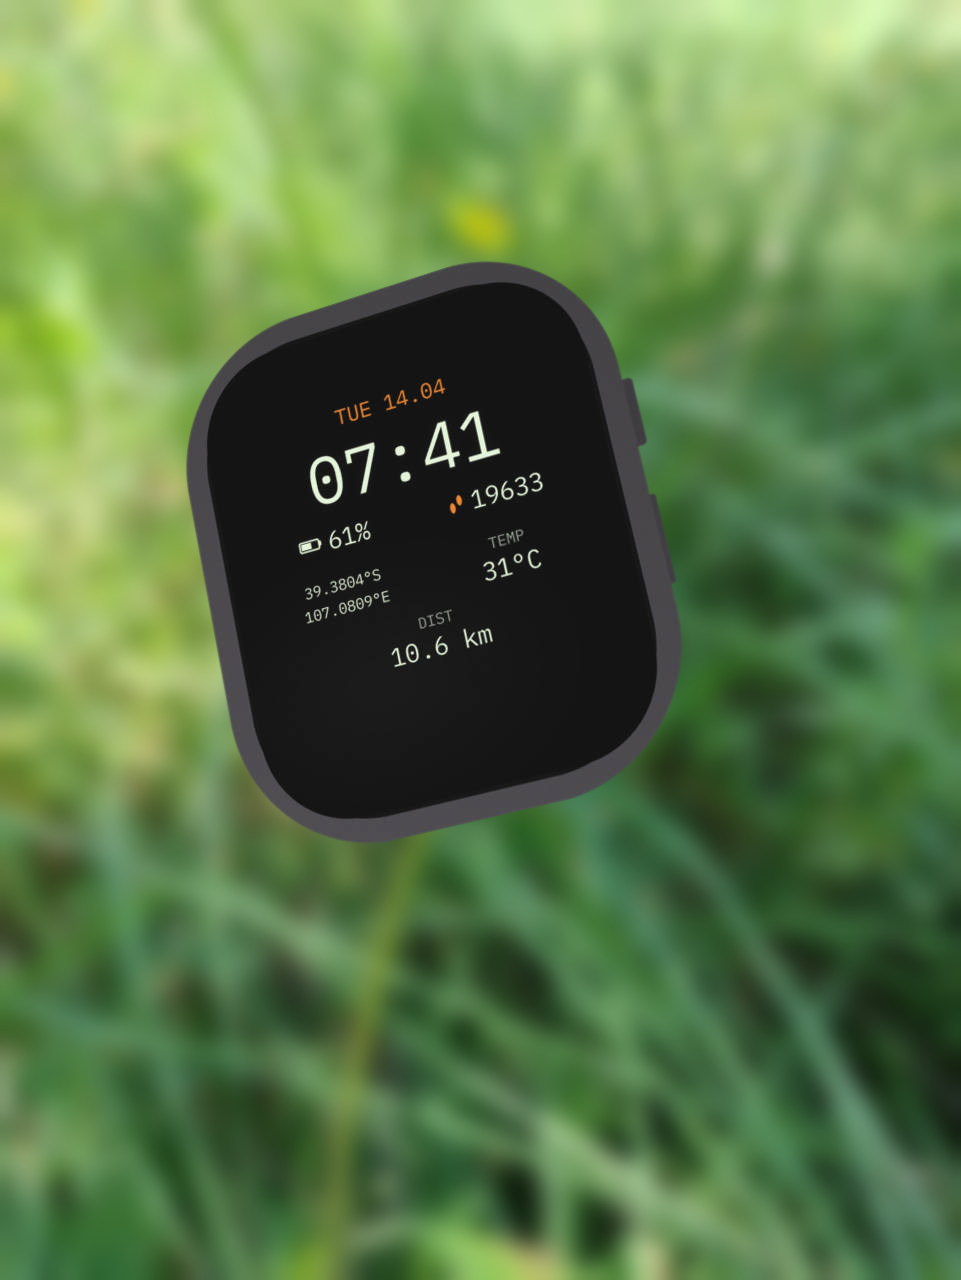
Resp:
7:41
